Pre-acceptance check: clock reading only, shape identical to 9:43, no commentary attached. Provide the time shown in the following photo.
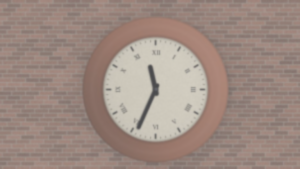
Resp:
11:34
